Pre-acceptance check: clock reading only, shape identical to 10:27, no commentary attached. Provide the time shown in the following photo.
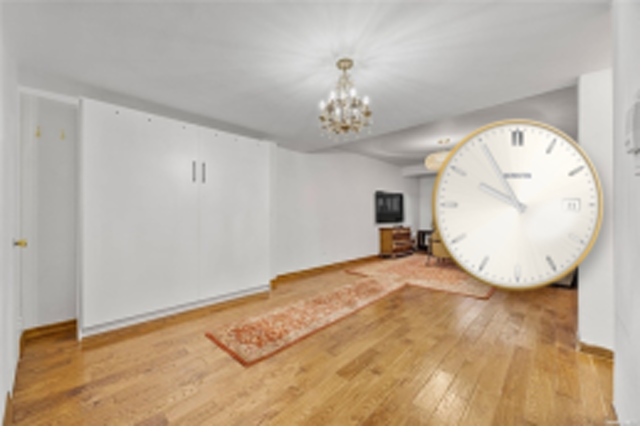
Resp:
9:55
